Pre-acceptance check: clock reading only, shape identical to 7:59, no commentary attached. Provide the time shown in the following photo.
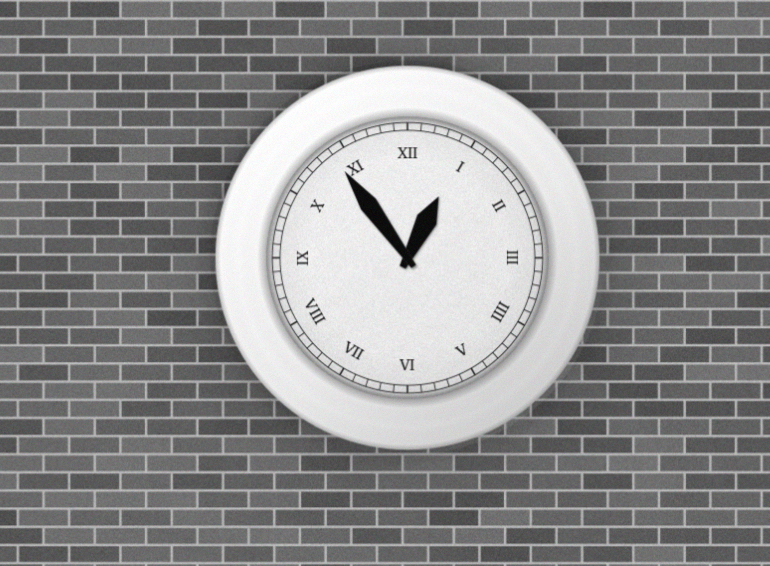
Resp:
12:54
